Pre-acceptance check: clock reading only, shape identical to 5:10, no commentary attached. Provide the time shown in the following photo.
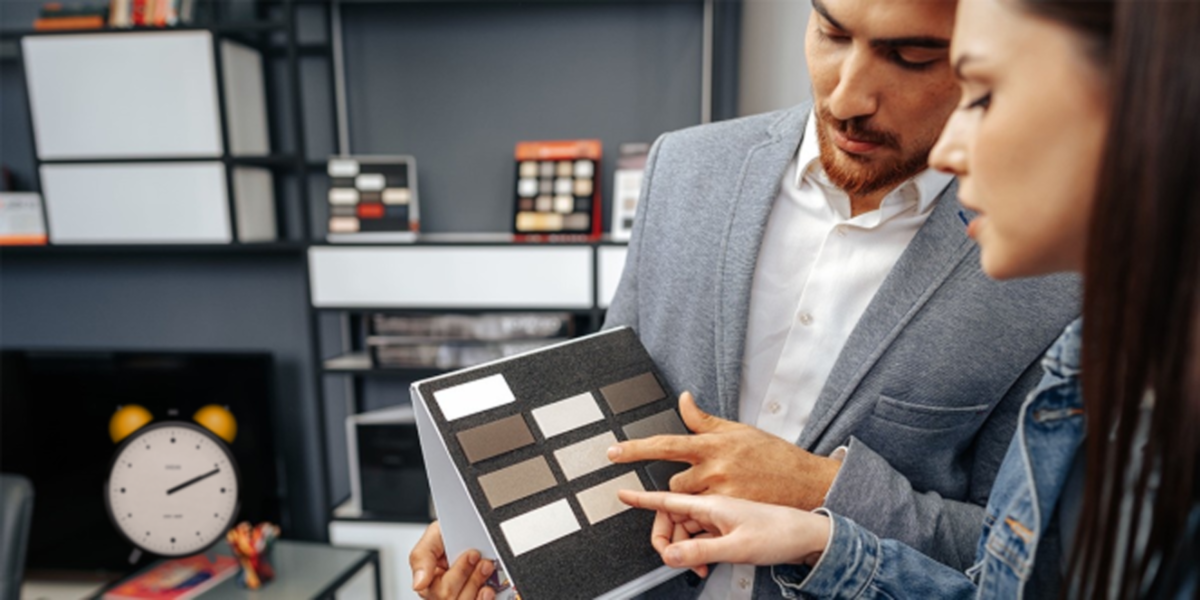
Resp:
2:11
